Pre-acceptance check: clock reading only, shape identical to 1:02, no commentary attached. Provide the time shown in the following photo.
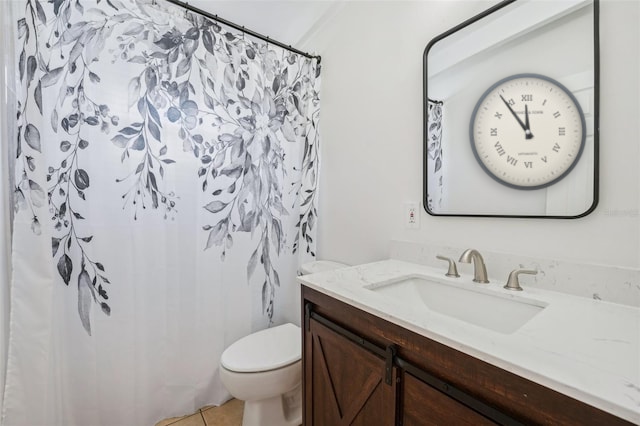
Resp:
11:54
